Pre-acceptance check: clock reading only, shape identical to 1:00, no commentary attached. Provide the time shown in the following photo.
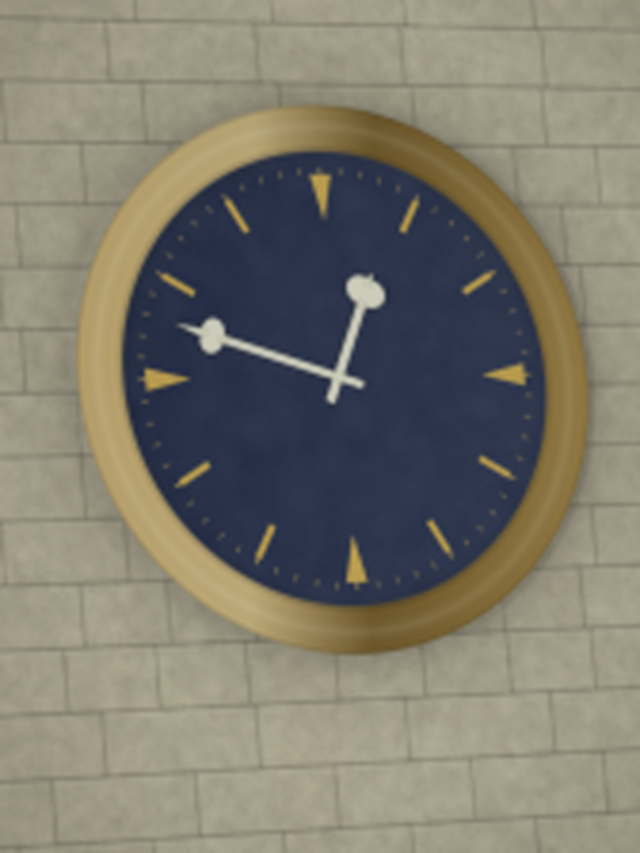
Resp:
12:48
